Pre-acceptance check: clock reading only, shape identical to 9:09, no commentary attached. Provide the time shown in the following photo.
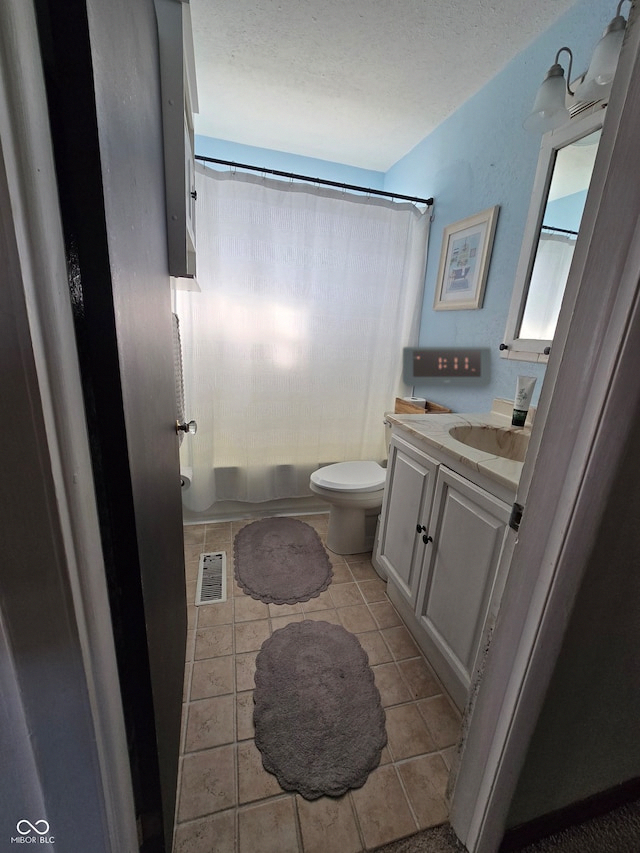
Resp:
1:11
